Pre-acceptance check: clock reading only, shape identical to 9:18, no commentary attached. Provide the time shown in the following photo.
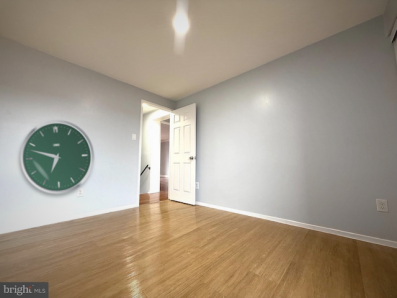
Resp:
6:48
